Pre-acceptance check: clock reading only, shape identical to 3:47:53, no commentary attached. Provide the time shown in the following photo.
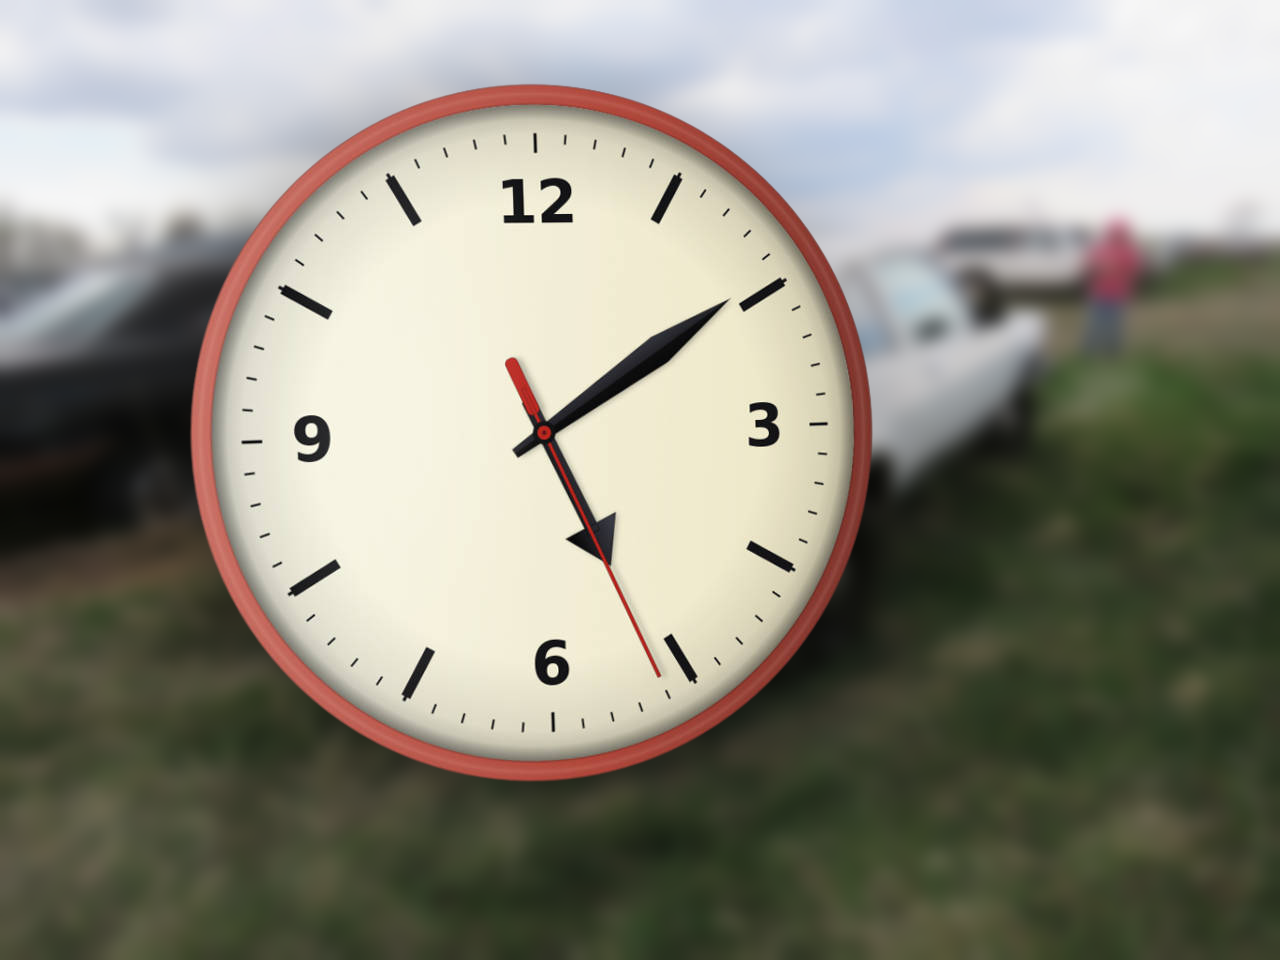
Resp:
5:09:26
